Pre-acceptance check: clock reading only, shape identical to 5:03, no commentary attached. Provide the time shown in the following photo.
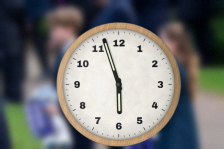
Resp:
5:57
